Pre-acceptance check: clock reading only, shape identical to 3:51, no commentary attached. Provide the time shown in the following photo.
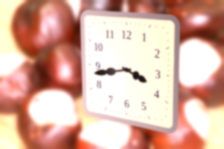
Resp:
3:43
